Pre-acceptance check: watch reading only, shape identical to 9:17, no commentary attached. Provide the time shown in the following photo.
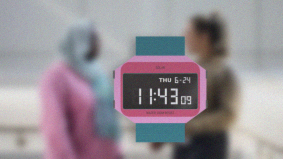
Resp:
11:43
